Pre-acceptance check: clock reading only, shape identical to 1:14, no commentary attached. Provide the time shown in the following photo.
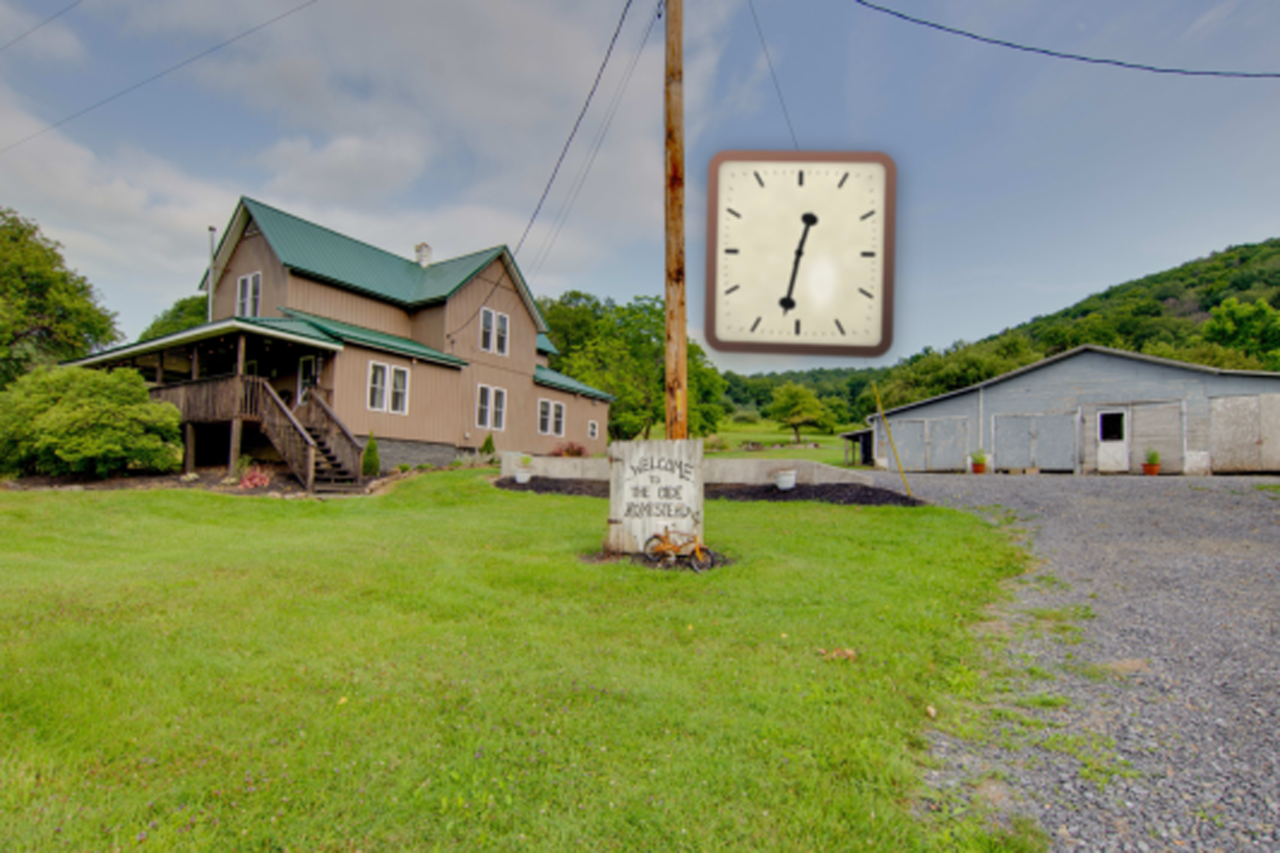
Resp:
12:32
